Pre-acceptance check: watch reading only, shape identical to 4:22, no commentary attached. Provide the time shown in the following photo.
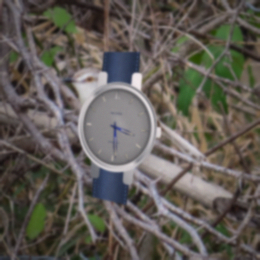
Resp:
3:29
